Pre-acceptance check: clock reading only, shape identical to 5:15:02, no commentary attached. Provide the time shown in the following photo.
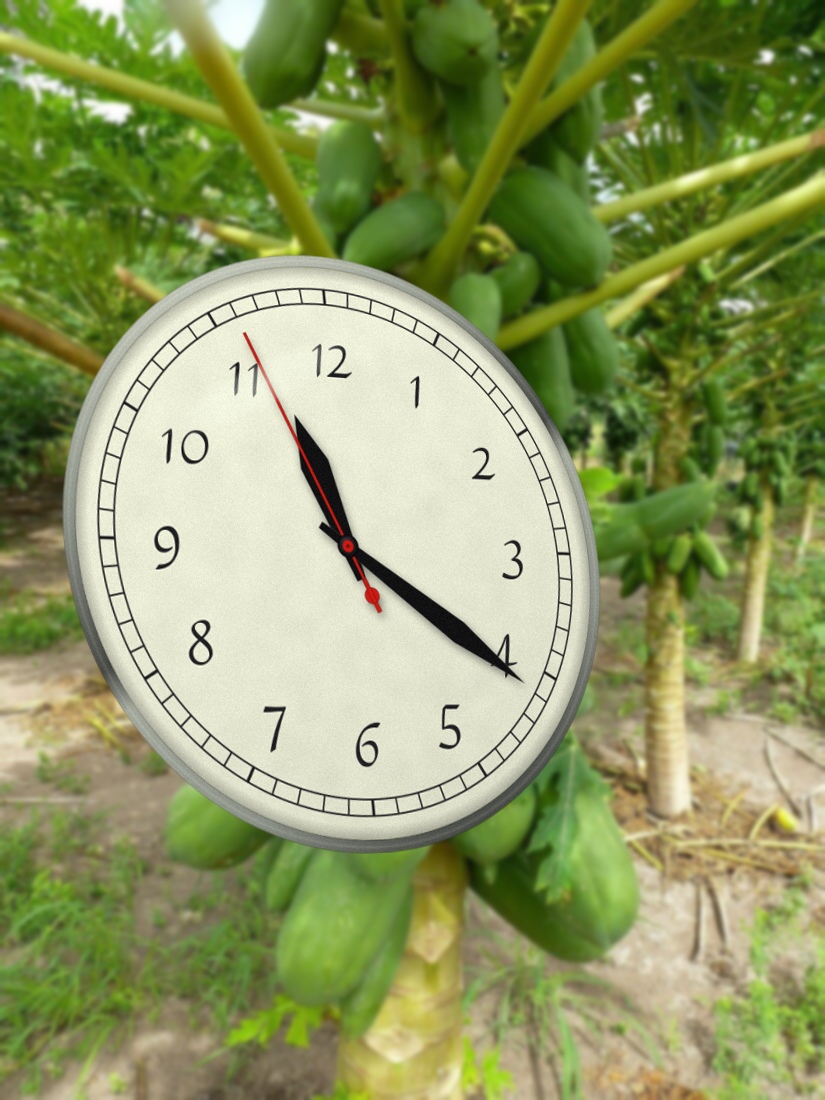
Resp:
11:20:56
